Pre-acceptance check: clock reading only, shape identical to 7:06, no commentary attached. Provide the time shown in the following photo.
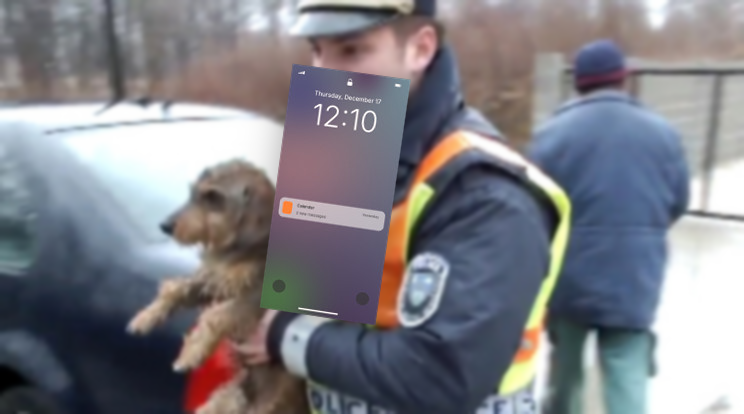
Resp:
12:10
